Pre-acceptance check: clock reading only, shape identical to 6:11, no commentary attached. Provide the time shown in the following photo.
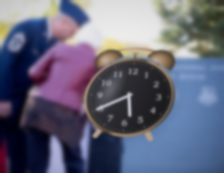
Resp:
5:40
